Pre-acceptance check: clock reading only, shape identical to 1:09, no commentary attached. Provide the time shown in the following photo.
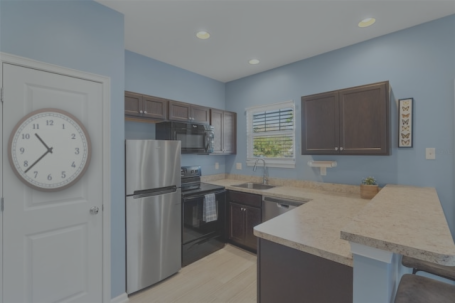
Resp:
10:38
